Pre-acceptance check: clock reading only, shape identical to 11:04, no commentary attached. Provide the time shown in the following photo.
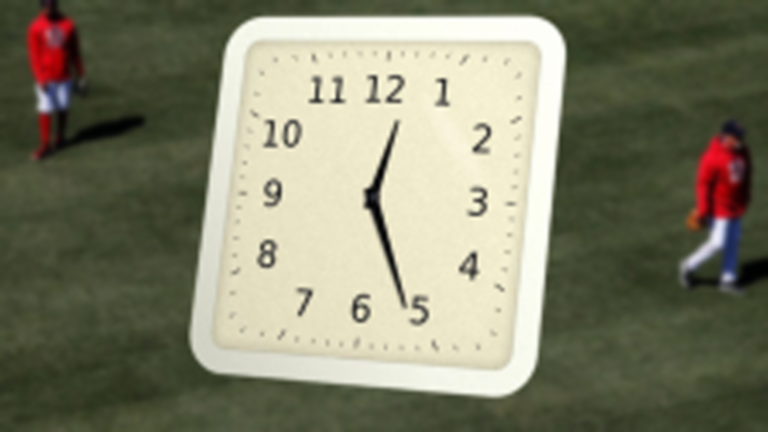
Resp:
12:26
